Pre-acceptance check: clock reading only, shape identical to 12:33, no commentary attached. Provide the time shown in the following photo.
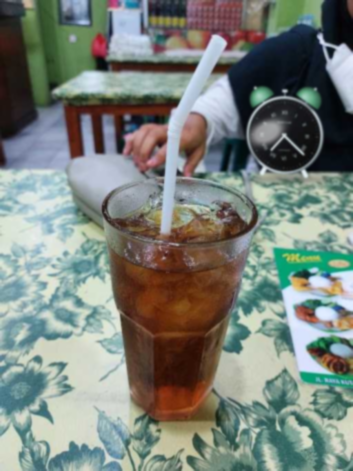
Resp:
7:22
